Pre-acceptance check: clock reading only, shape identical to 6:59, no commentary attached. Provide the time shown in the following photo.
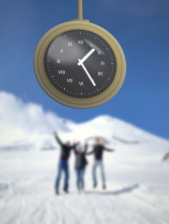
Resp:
1:25
